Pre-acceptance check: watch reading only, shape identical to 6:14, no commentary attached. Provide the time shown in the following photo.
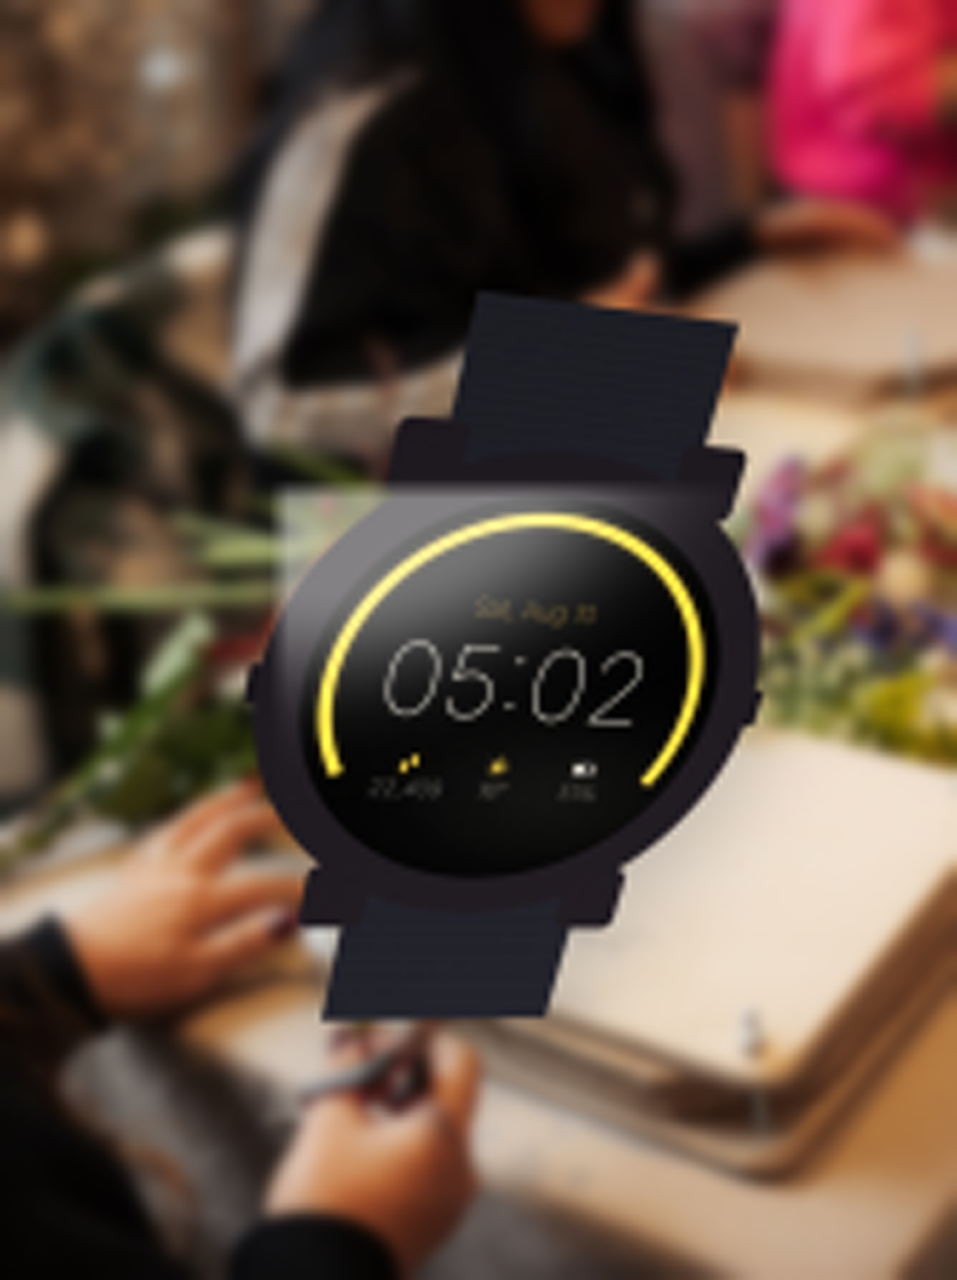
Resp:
5:02
